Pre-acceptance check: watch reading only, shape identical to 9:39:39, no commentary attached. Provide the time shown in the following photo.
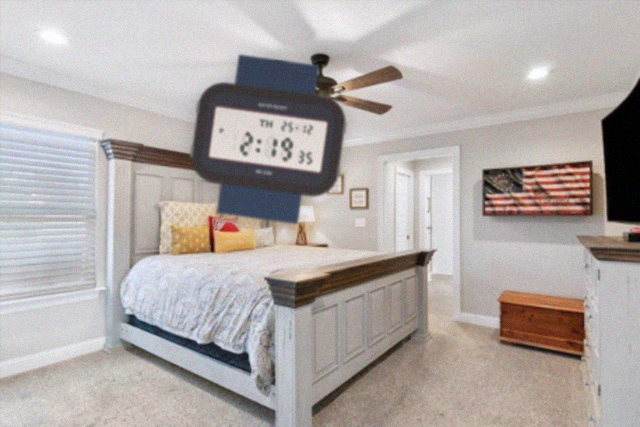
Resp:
2:19:35
